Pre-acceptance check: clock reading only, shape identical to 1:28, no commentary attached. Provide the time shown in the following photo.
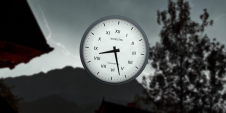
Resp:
8:27
